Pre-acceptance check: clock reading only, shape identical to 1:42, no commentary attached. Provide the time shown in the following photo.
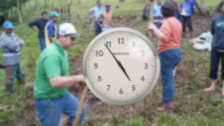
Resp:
4:54
